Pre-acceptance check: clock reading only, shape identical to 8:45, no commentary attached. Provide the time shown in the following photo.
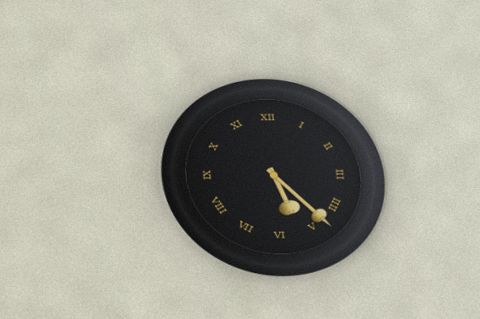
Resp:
5:23
